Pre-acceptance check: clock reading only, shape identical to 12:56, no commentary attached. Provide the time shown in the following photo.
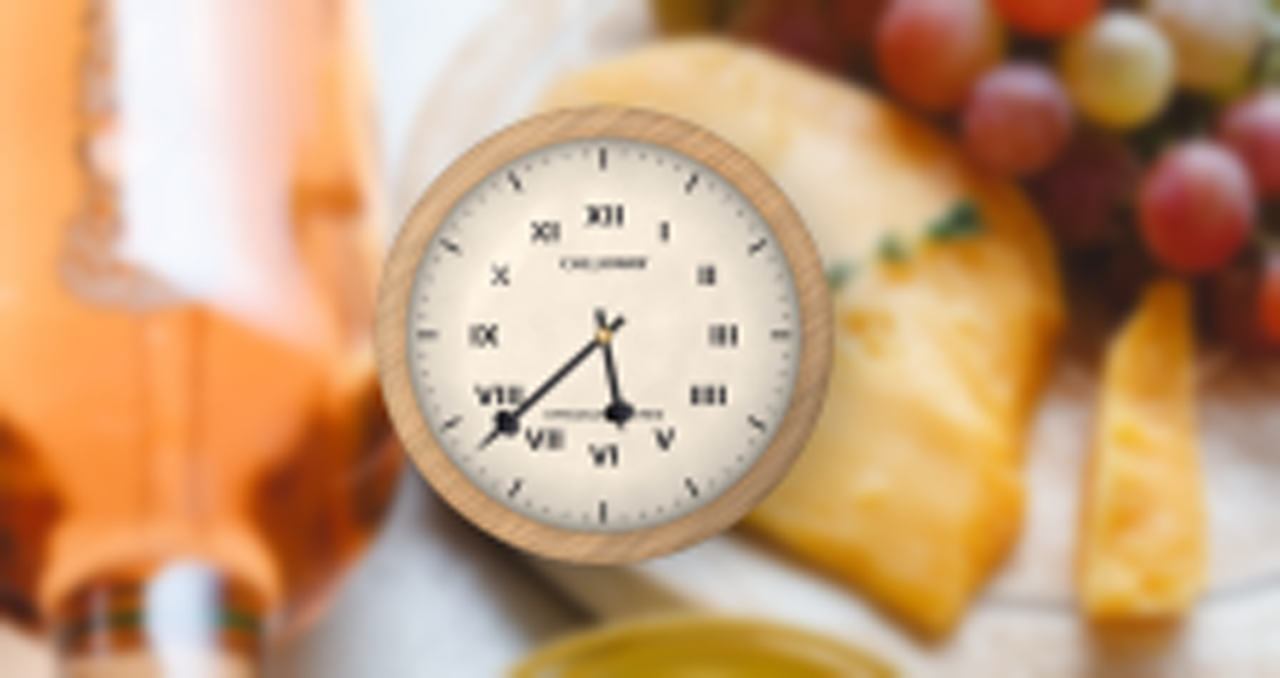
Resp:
5:38
